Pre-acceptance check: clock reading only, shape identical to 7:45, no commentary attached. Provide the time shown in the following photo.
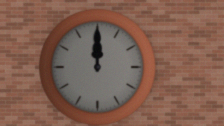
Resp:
12:00
